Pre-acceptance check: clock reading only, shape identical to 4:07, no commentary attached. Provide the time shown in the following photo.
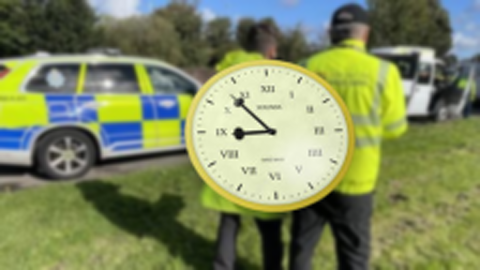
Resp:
8:53
